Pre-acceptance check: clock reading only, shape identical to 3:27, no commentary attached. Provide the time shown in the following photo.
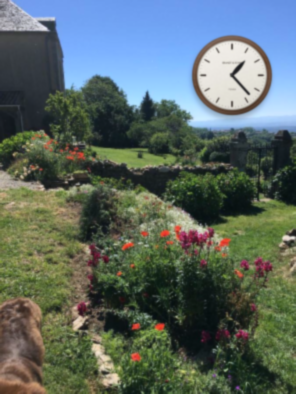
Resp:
1:23
